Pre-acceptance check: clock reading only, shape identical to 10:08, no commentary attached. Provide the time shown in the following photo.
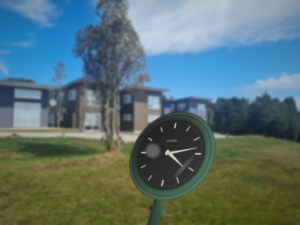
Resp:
4:13
